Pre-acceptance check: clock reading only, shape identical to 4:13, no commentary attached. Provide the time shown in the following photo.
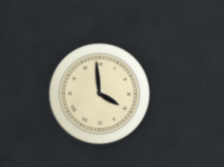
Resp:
3:59
